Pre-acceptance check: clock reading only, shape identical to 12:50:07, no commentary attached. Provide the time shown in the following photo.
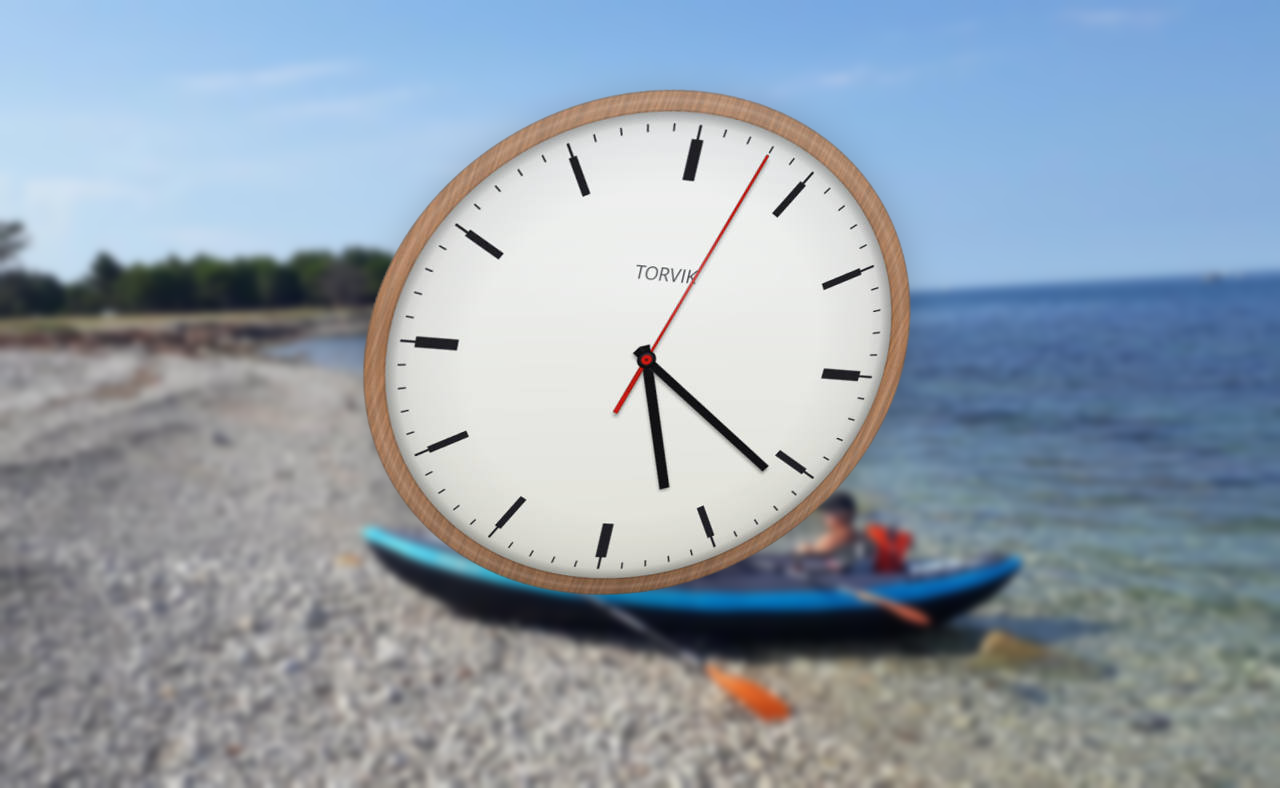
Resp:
5:21:03
